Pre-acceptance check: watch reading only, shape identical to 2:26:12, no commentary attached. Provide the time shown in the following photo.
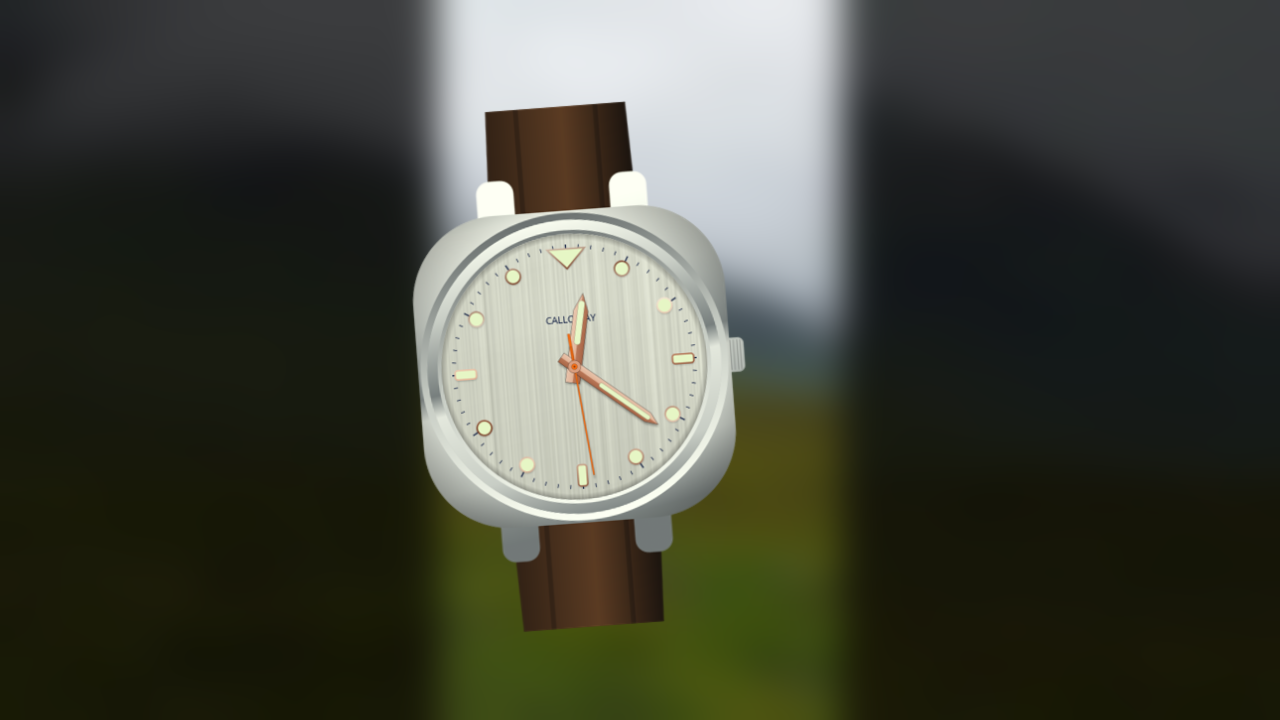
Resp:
12:21:29
